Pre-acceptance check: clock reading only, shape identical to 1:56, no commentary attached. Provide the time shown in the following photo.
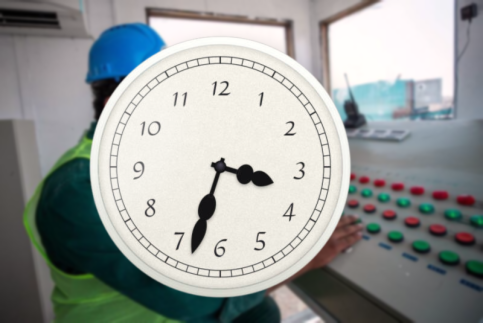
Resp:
3:33
